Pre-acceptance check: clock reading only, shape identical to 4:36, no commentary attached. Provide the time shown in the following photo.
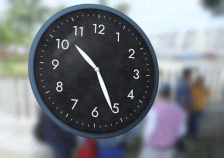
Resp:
10:26
